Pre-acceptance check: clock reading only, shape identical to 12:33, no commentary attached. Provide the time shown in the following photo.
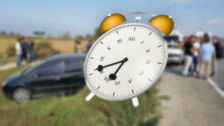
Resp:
6:41
